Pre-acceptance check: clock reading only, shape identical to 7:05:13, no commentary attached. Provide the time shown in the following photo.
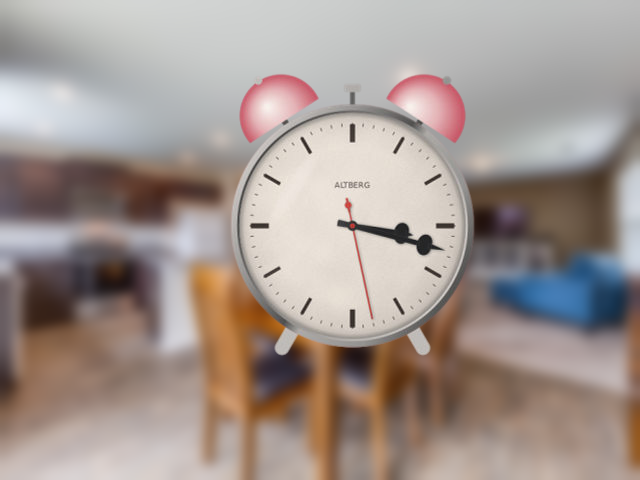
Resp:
3:17:28
